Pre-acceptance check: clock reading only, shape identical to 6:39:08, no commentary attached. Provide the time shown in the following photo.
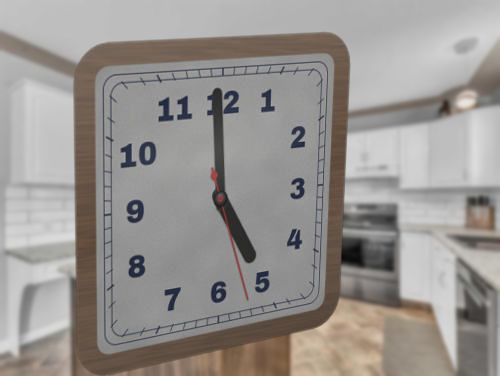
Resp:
4:59:27
